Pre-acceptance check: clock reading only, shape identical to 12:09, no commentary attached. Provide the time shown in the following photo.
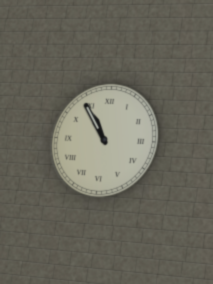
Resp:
10:54
